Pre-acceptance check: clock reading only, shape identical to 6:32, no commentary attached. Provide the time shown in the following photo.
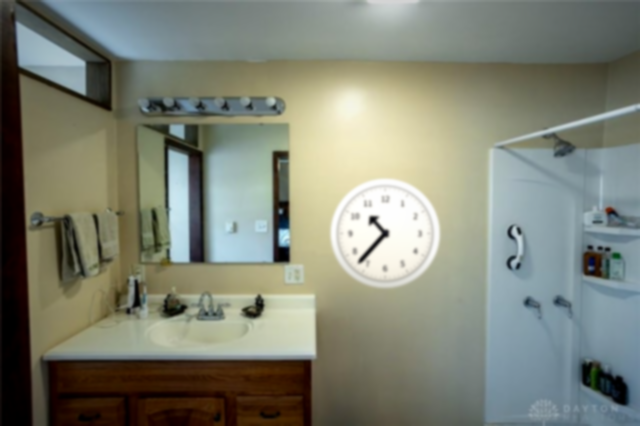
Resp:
10:37
